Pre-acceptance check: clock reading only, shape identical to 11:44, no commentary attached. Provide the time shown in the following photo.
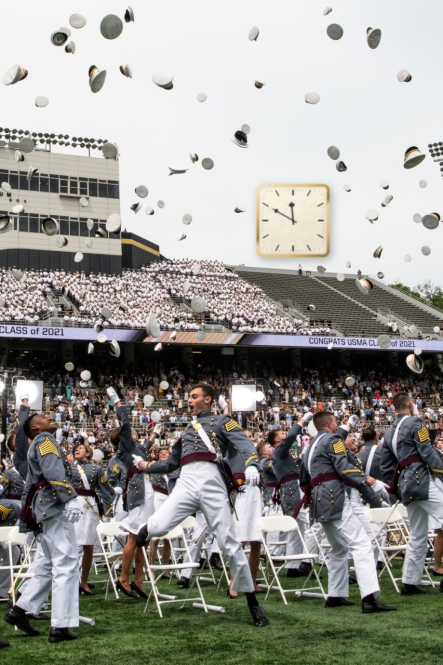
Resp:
11:50
